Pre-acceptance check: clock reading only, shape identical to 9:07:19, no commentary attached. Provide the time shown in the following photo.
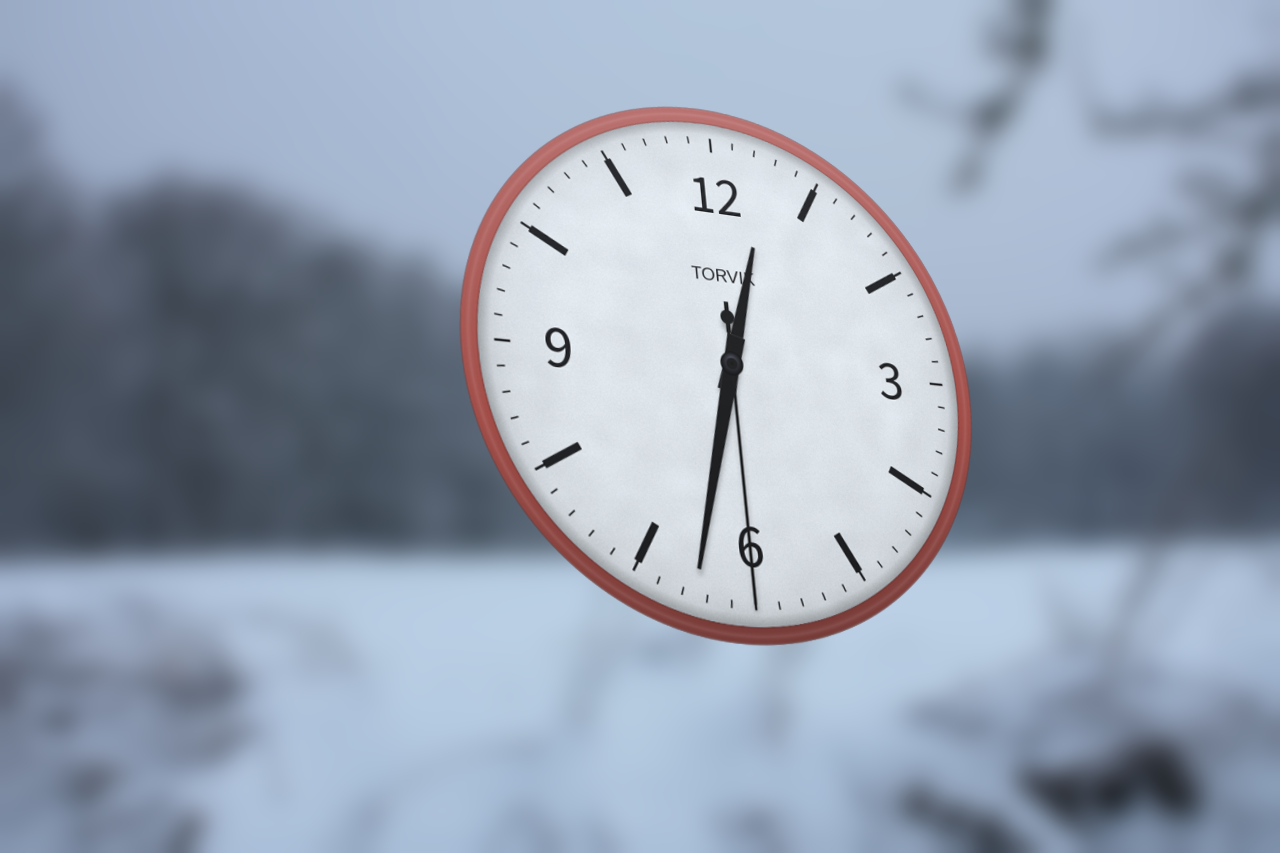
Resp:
12:32:30
